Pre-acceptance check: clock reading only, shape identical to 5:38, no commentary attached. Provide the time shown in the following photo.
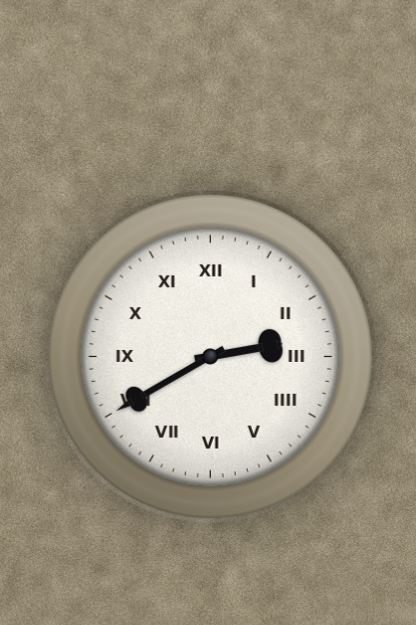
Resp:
2:40
